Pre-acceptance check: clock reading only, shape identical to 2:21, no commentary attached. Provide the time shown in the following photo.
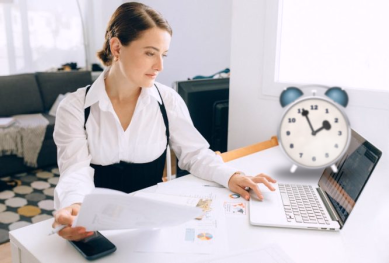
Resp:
1:56
